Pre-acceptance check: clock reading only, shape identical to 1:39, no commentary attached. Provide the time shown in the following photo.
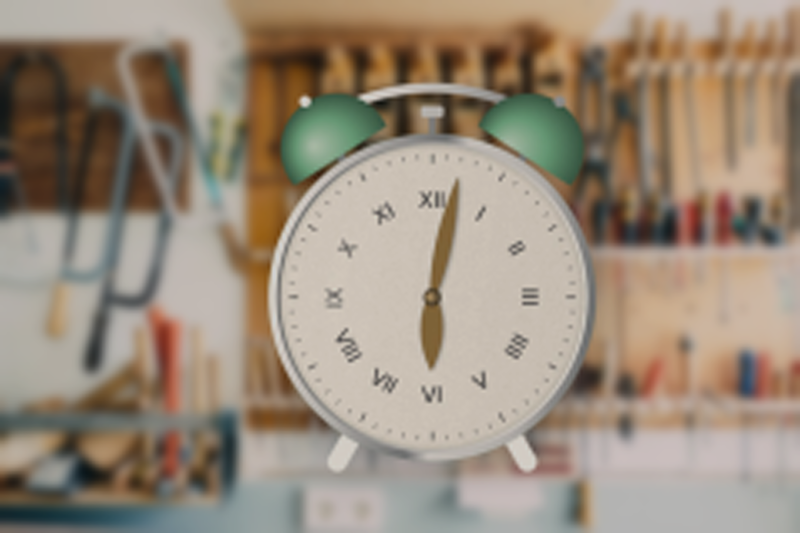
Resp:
6:02
